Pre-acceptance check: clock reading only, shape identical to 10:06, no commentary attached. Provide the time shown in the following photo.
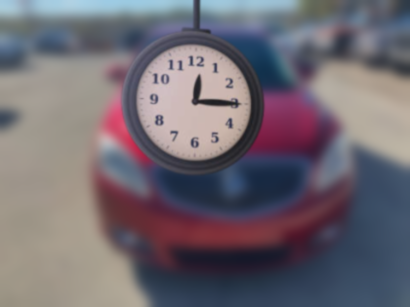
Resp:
12:15
